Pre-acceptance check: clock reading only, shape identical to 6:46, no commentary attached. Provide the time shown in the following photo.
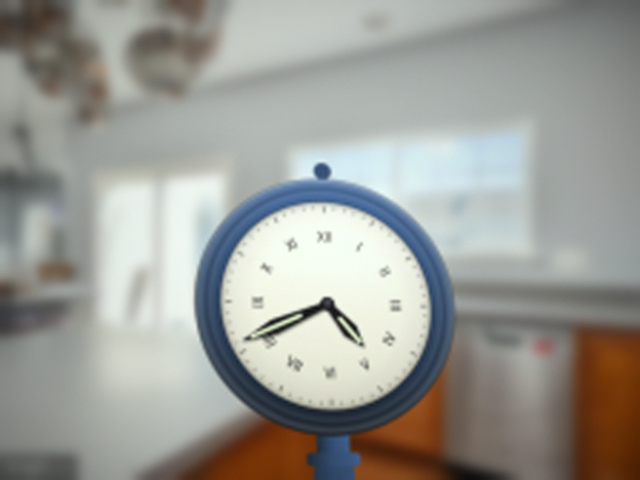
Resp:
4:41
